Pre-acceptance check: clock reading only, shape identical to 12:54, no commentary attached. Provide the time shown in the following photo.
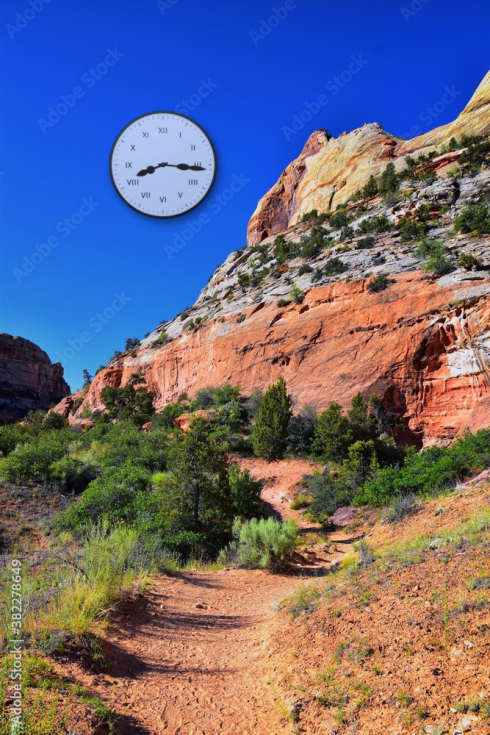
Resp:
8:16
